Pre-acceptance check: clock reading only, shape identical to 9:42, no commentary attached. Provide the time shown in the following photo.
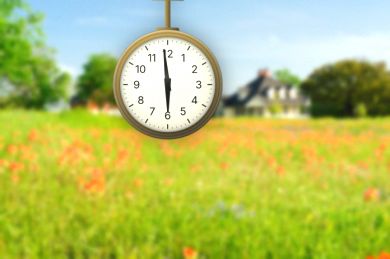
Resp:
5:59
